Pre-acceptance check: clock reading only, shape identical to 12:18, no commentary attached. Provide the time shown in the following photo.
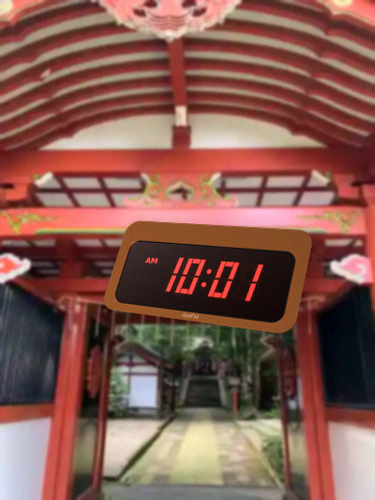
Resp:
10:01
